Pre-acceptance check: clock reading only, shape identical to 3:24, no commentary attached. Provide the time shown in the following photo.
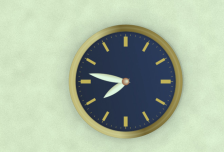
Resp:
7:47
